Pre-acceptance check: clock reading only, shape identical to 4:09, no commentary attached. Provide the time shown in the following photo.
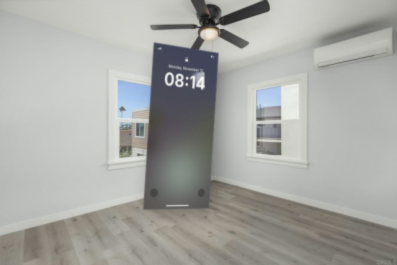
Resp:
8:14
